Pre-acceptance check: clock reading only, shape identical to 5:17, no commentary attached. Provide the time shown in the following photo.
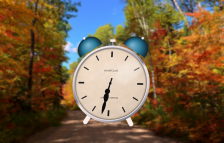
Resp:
6:32
